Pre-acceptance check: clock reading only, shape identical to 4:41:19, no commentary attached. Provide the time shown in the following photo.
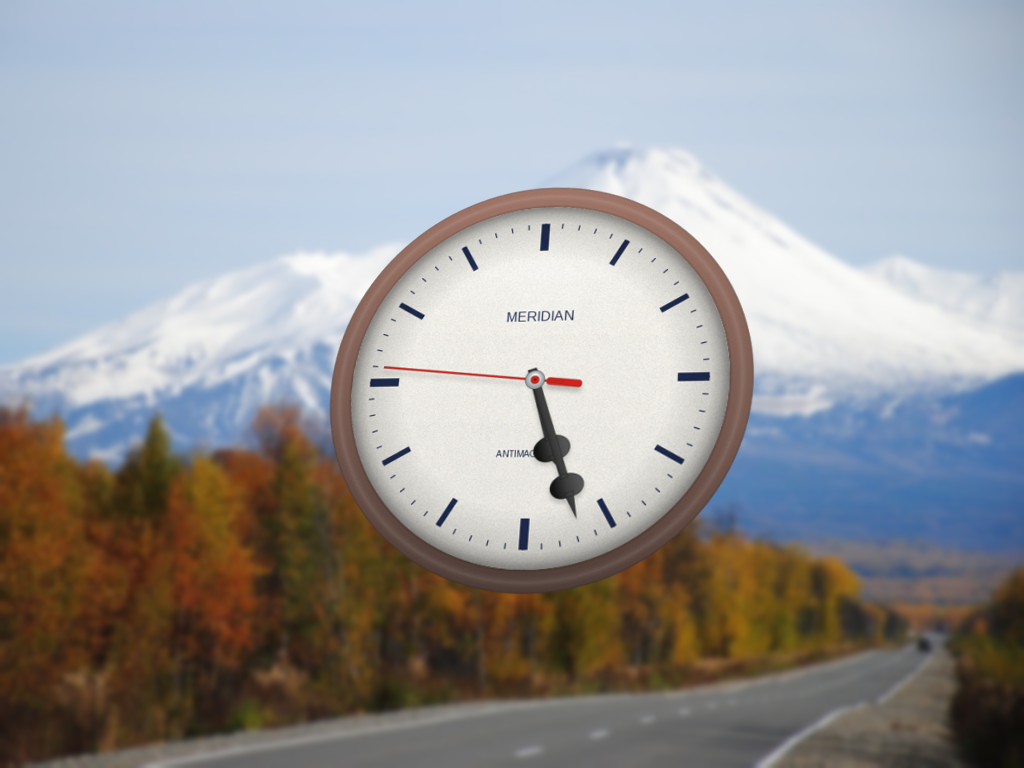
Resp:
5:26:46
